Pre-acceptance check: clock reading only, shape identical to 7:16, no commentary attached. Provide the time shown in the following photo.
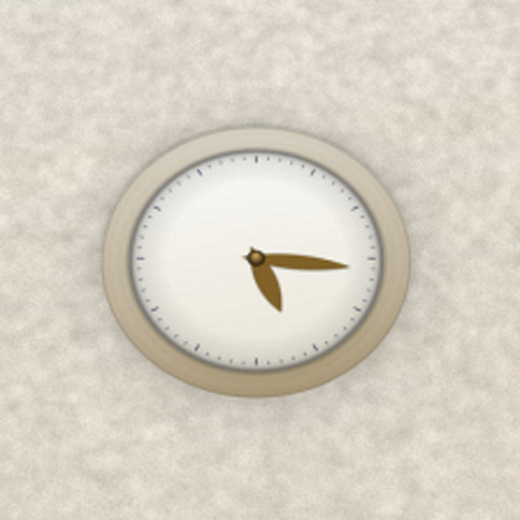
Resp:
5:16
